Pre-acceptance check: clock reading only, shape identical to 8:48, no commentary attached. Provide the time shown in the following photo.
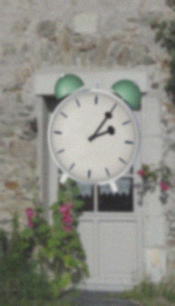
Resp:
2:05
